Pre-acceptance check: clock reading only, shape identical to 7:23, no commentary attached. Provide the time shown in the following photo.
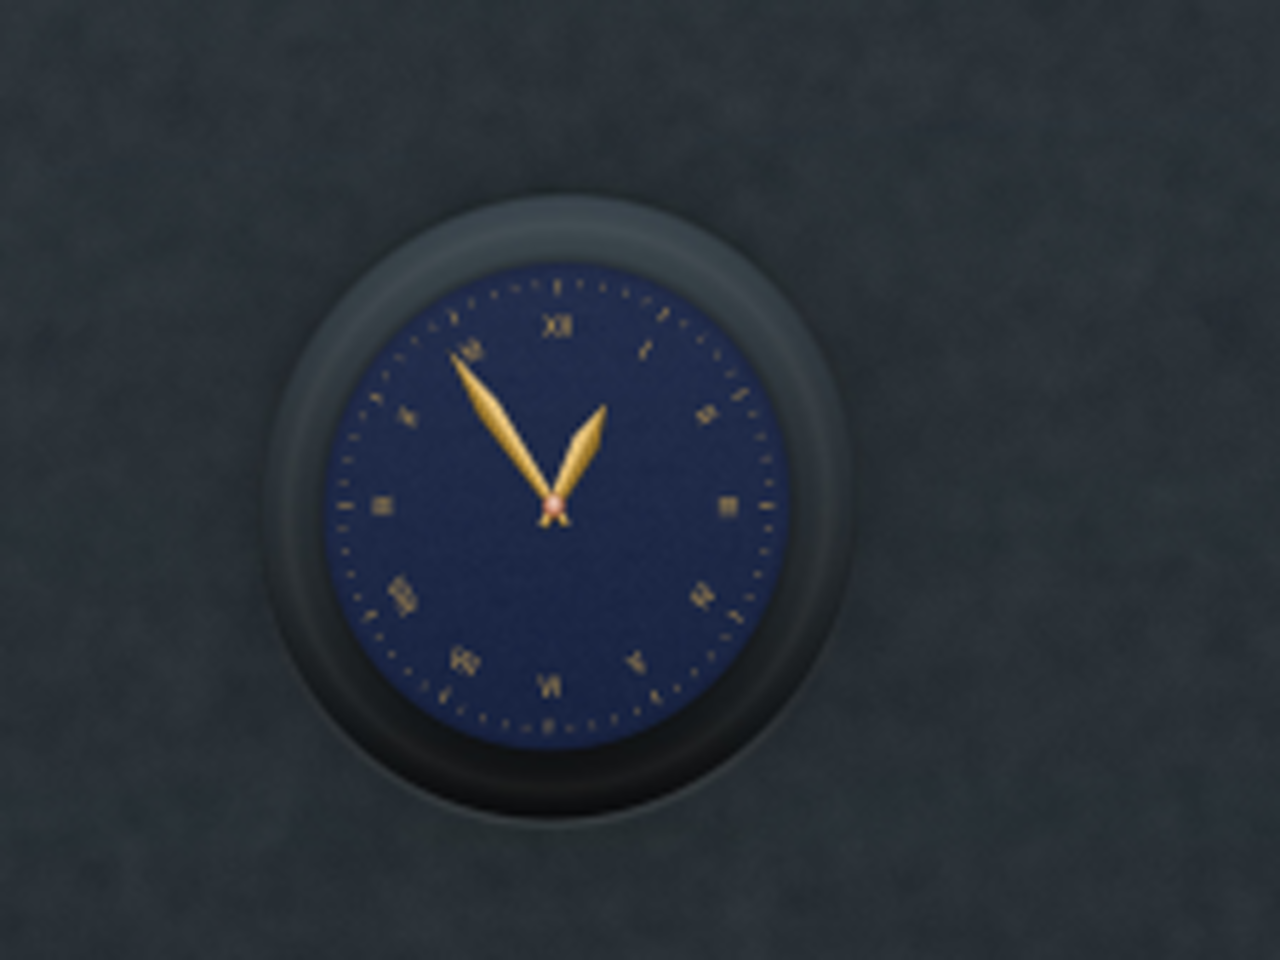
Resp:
12:54
